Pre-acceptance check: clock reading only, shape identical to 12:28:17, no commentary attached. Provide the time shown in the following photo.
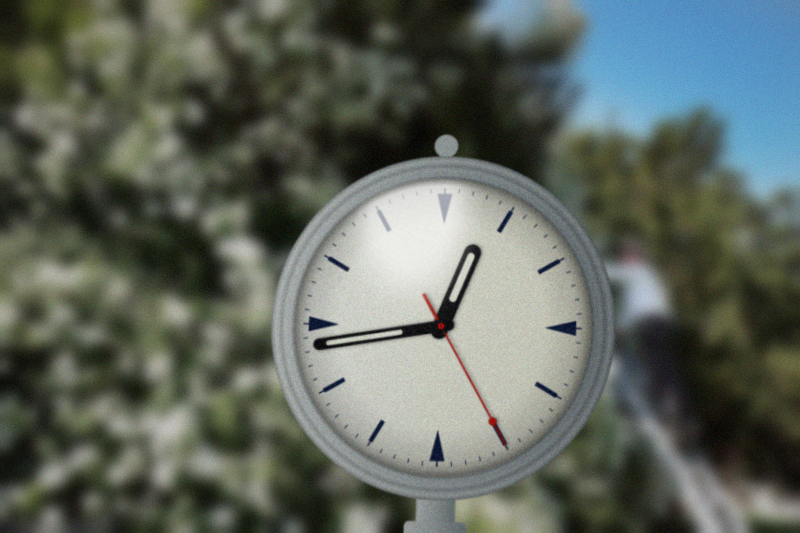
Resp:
12:43:25
